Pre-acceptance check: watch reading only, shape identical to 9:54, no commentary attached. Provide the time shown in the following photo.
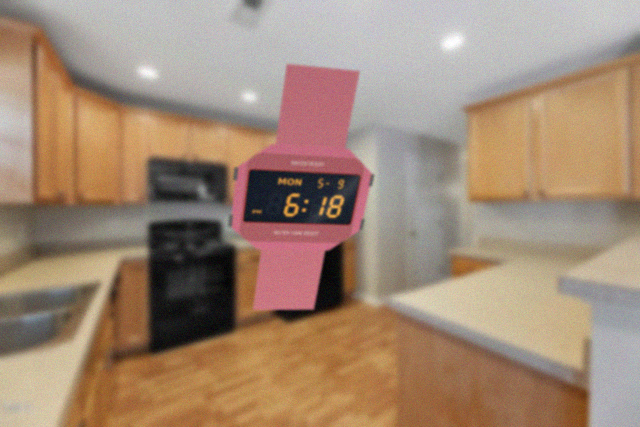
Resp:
6:18
